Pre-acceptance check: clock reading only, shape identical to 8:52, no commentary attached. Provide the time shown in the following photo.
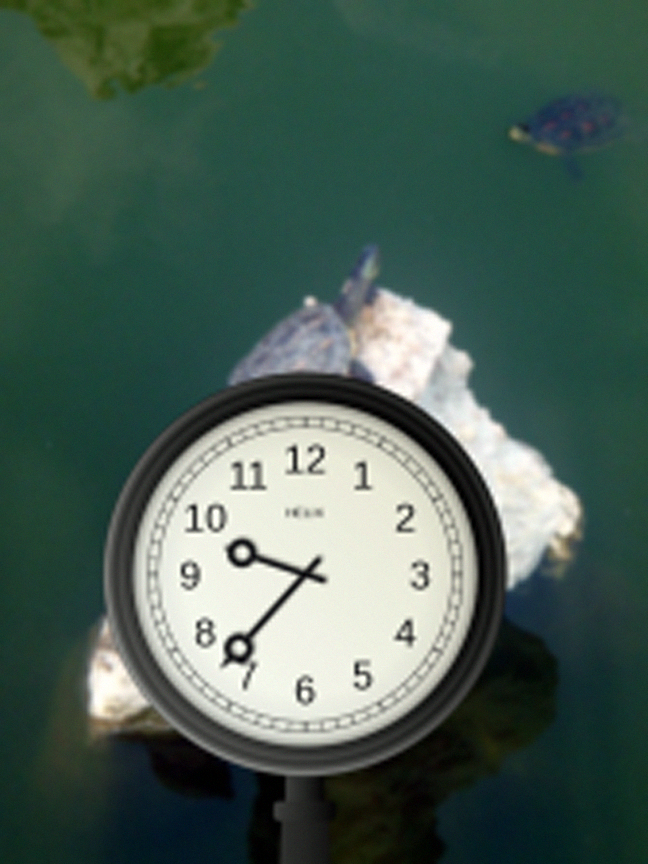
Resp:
9:37
